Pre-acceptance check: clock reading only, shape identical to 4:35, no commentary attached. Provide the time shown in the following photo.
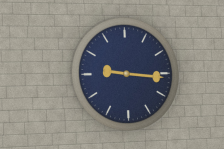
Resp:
9:16
